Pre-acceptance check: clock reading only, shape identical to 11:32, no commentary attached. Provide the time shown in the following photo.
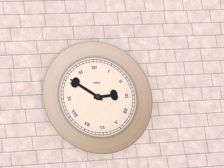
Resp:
2:51
